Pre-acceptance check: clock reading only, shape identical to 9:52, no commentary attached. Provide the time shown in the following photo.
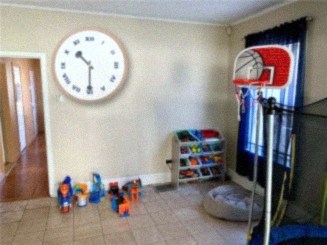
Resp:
10:30
